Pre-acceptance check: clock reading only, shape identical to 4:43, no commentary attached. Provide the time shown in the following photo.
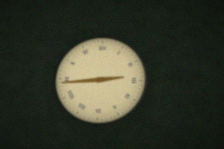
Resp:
2:44
